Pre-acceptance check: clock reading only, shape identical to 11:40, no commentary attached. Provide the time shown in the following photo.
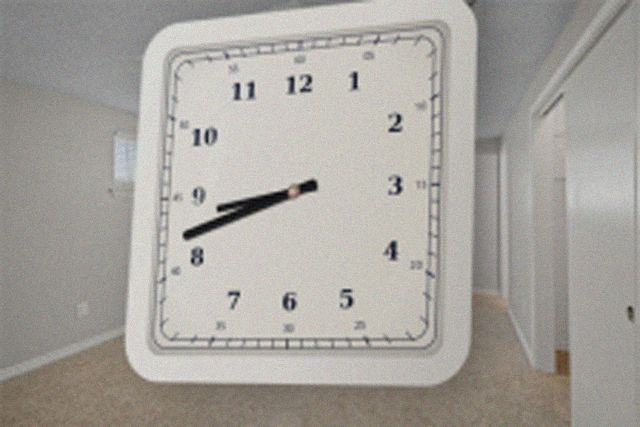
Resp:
8:42
